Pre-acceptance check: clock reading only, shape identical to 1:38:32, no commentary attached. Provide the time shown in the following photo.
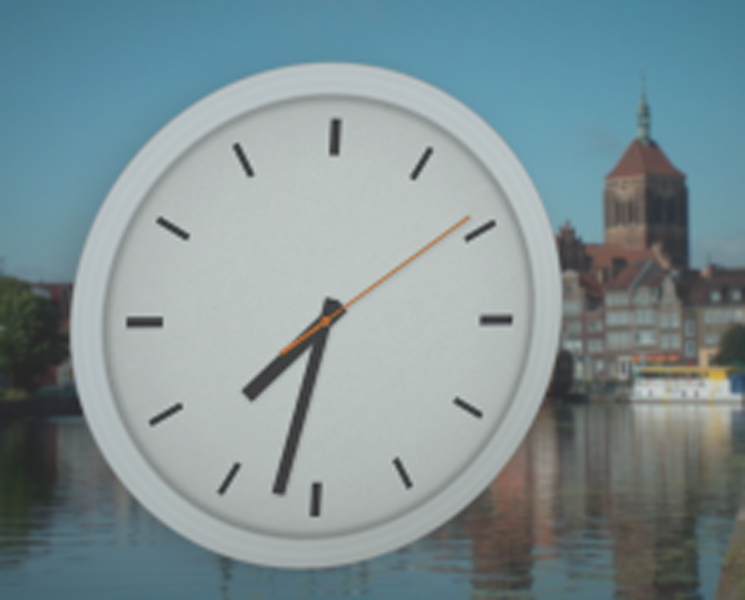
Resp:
7:32:09
